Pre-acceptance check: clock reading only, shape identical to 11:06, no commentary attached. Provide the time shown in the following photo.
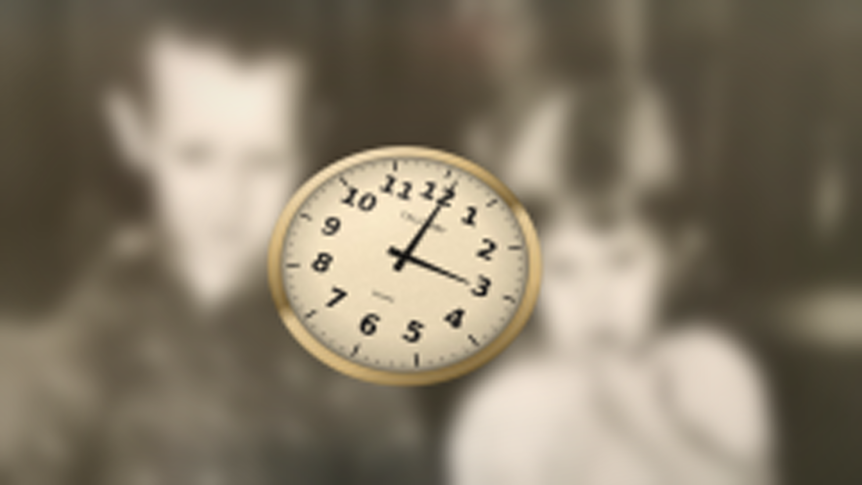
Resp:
3:01
